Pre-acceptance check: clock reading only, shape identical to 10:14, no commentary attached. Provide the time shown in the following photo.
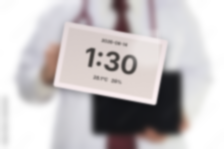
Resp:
1:30
